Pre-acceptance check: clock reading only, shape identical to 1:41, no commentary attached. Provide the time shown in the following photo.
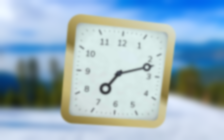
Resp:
7:12
